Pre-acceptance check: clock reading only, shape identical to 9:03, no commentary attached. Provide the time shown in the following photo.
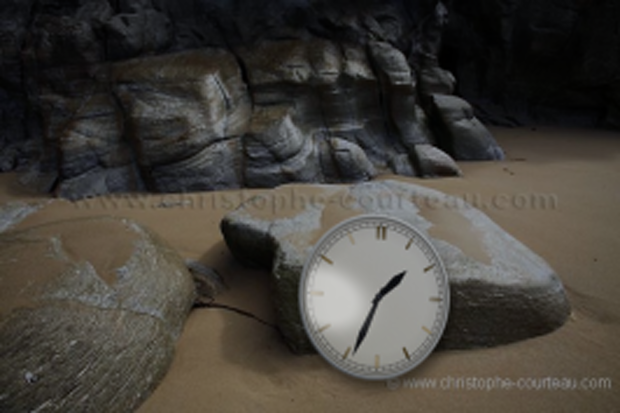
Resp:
1:34
